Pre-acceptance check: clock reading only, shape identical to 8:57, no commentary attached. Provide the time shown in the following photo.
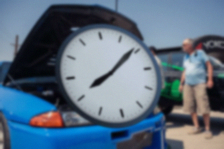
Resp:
8:09
